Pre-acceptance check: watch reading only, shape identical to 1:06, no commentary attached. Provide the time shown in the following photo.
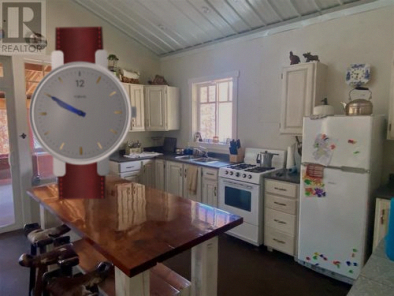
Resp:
9:50
